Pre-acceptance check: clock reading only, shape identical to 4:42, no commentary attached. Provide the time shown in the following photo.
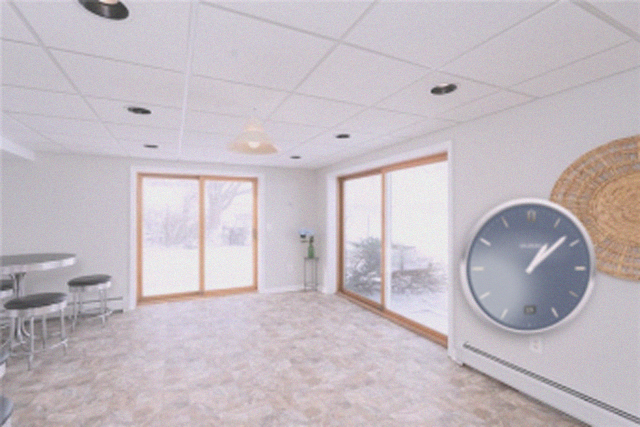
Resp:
1:08
